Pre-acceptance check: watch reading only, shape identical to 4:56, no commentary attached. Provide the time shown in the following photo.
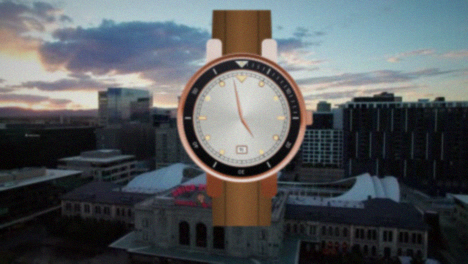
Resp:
4:58
